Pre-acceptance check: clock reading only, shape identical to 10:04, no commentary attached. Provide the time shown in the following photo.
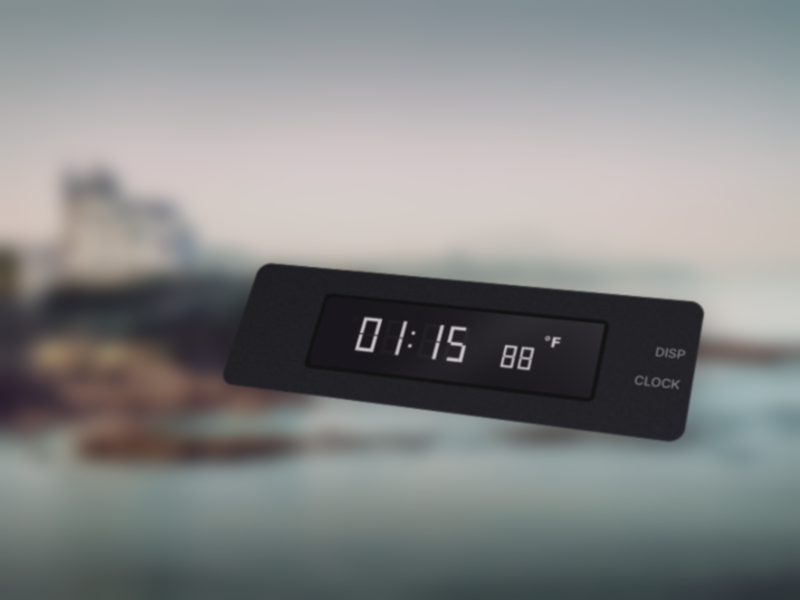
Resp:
1:15
